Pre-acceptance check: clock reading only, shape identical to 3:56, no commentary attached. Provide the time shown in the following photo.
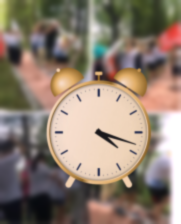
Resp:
4:18
